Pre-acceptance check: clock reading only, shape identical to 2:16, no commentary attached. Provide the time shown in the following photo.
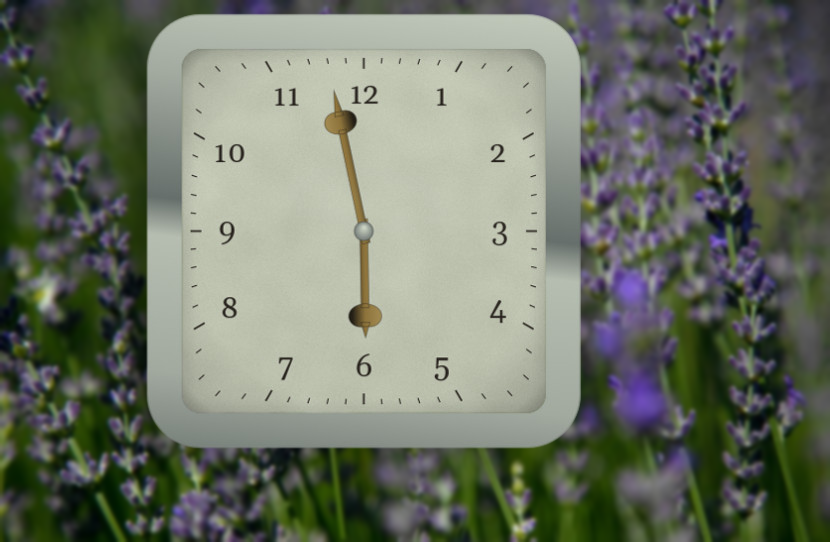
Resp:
5:58
